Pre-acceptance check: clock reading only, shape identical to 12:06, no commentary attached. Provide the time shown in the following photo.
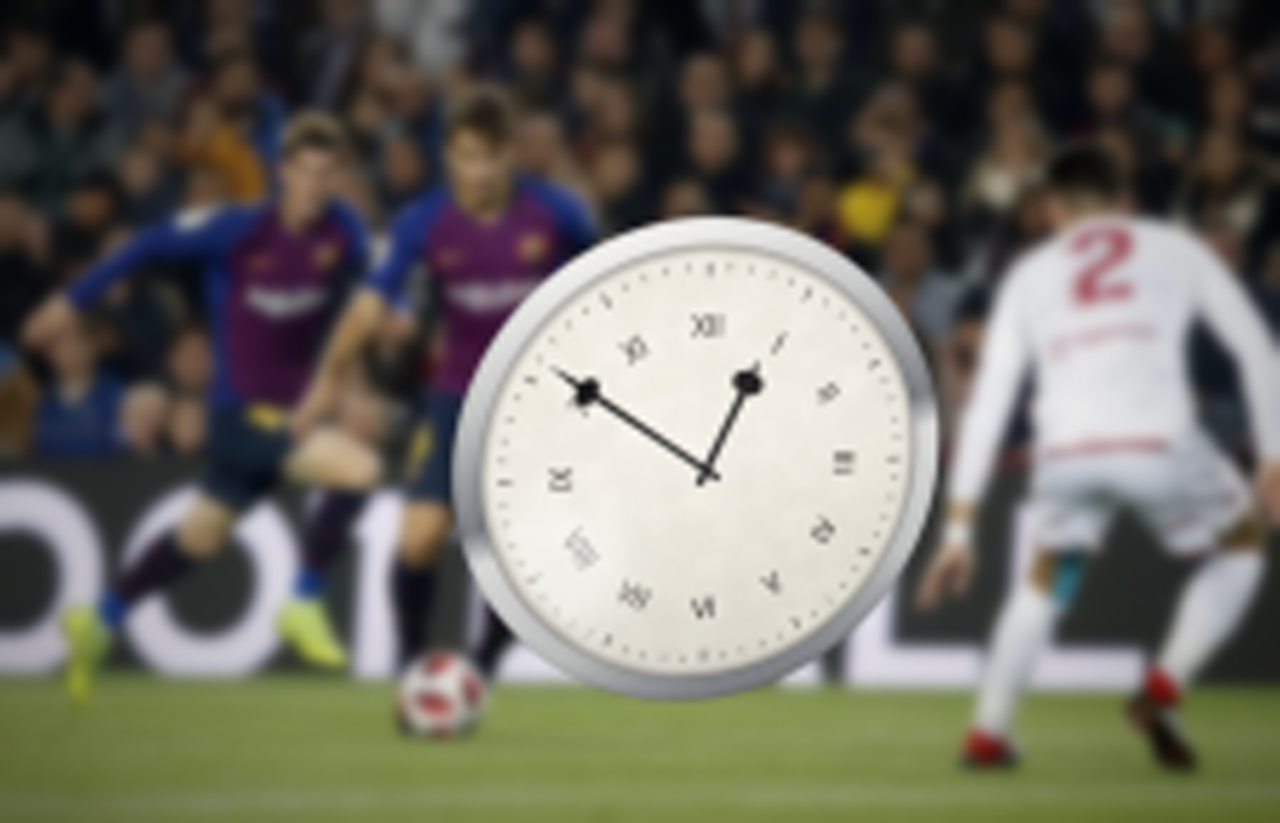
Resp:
12:51
